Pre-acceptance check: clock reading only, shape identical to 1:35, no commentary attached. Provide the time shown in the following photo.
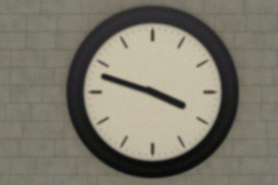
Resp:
3:48
